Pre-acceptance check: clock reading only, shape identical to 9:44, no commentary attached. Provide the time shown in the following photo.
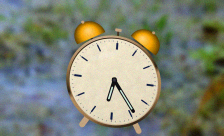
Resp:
6:24
